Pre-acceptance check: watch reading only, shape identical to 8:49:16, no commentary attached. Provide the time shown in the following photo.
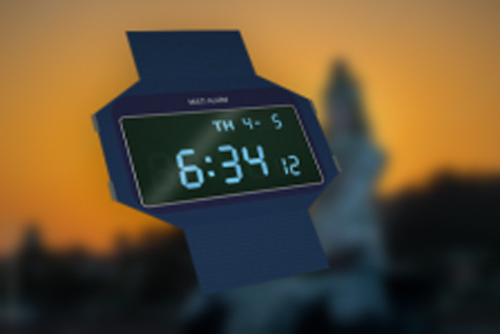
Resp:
6:34:12
